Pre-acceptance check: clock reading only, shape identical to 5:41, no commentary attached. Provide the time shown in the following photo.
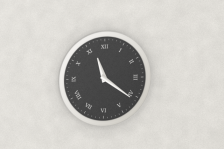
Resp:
11:21
